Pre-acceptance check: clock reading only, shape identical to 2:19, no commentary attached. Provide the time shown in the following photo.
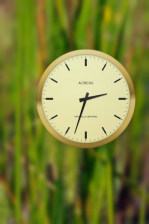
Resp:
2:33
